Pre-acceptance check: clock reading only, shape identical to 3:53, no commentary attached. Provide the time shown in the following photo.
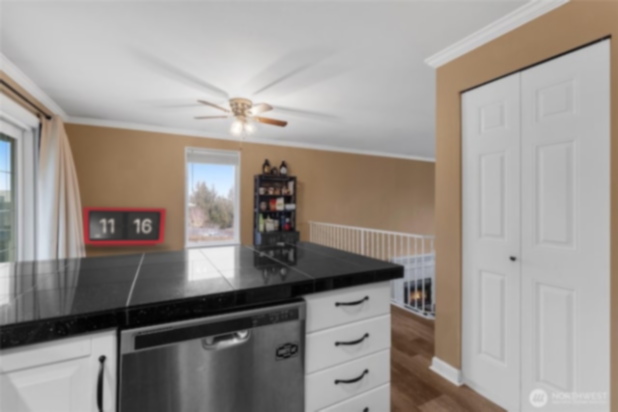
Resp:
11:16
